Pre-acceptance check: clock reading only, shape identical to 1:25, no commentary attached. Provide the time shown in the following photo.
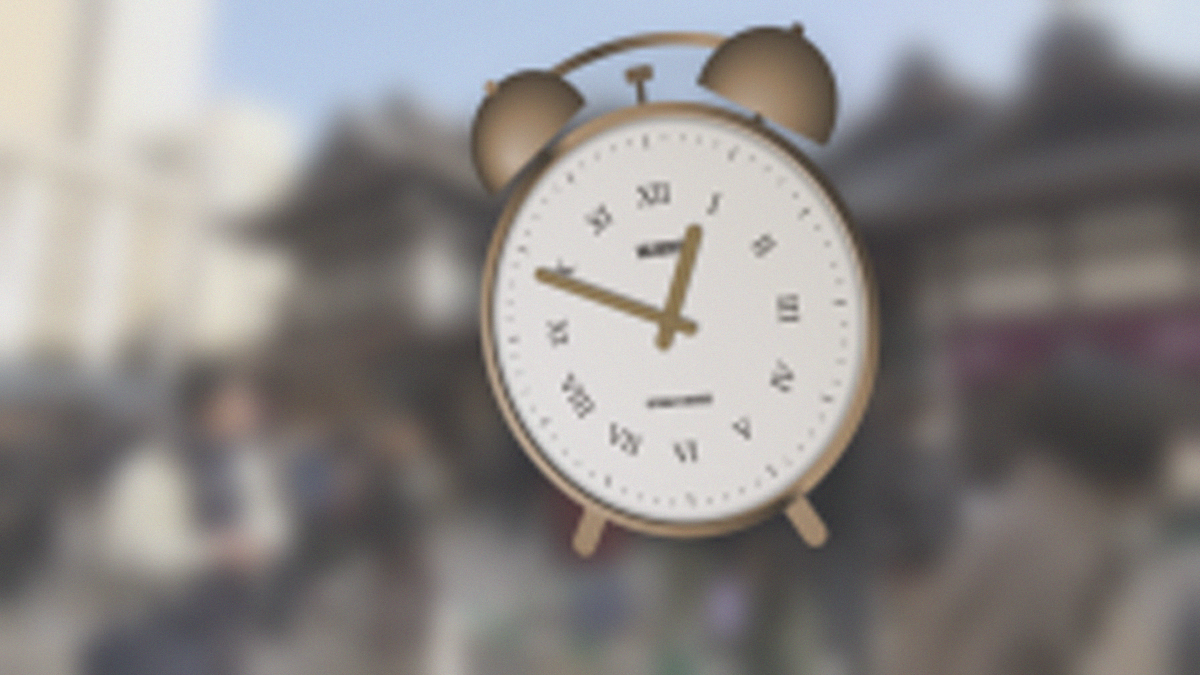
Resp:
12:49
